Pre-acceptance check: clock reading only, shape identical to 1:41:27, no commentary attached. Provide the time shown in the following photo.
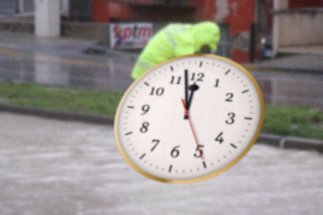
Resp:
11:57:25
